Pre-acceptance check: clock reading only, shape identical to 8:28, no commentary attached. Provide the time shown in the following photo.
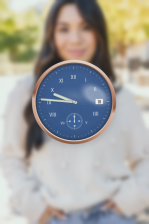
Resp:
9:46
